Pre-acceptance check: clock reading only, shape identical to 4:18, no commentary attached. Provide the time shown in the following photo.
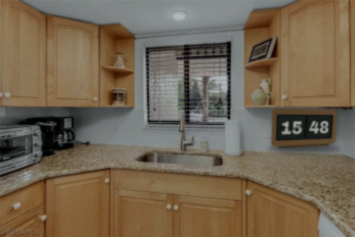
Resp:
15:48
